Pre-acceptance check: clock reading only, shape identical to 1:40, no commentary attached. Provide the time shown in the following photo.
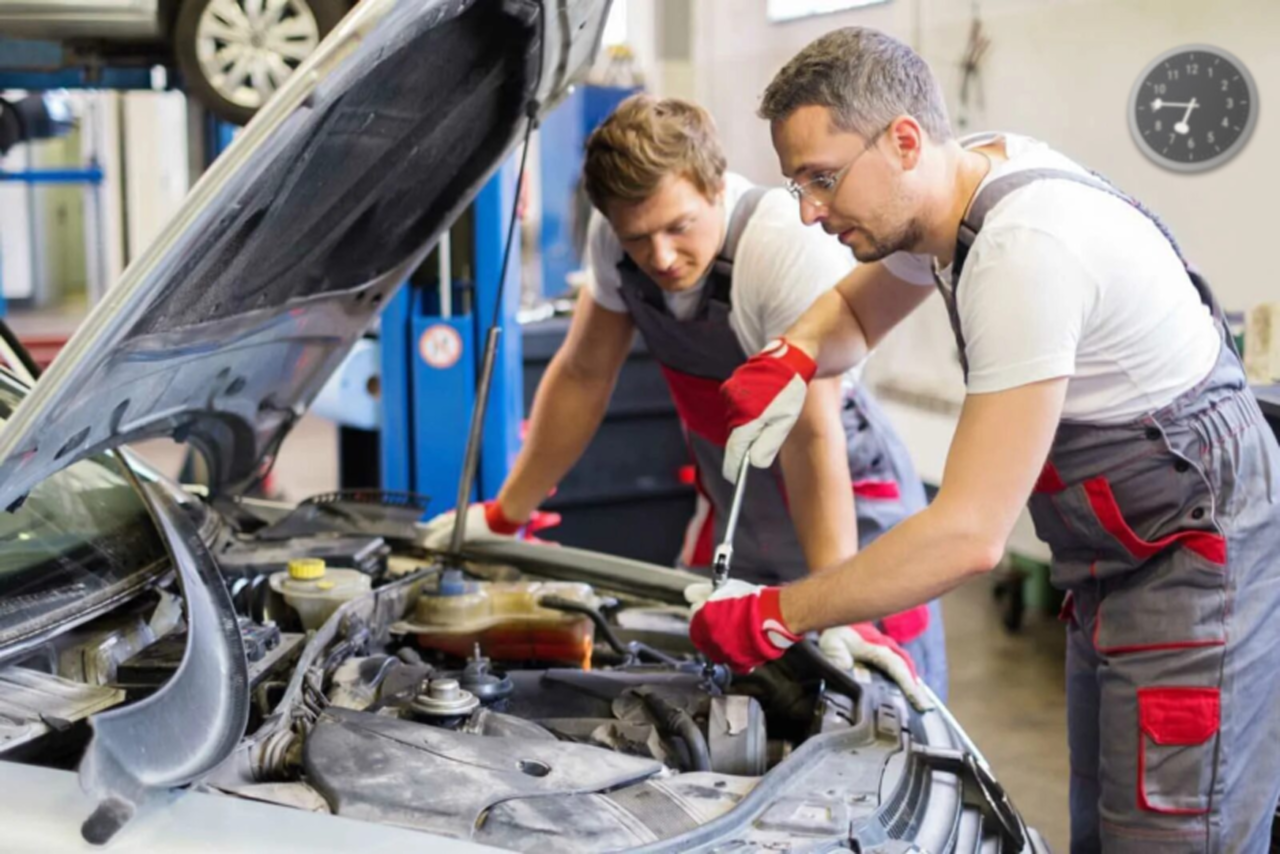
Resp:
6:46
